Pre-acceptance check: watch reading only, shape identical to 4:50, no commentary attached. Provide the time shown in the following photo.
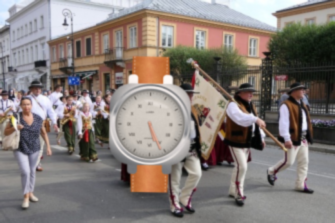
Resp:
5:26
